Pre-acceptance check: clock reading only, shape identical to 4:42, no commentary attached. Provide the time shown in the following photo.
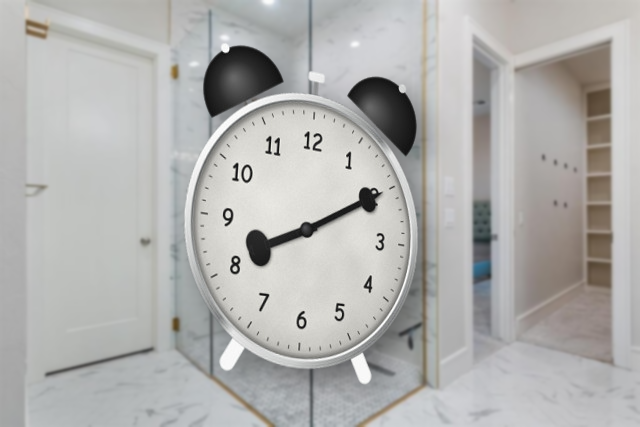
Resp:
8:10
